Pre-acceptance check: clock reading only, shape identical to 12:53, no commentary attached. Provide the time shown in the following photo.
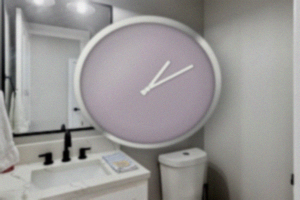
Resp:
1:10
